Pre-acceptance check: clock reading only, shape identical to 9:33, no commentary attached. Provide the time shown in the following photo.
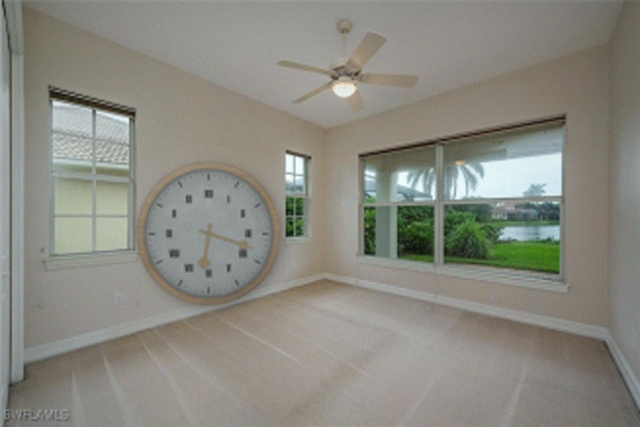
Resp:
6:18
